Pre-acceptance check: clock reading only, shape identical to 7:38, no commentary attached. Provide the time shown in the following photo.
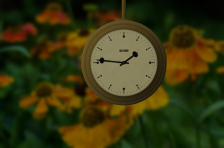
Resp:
1:46
